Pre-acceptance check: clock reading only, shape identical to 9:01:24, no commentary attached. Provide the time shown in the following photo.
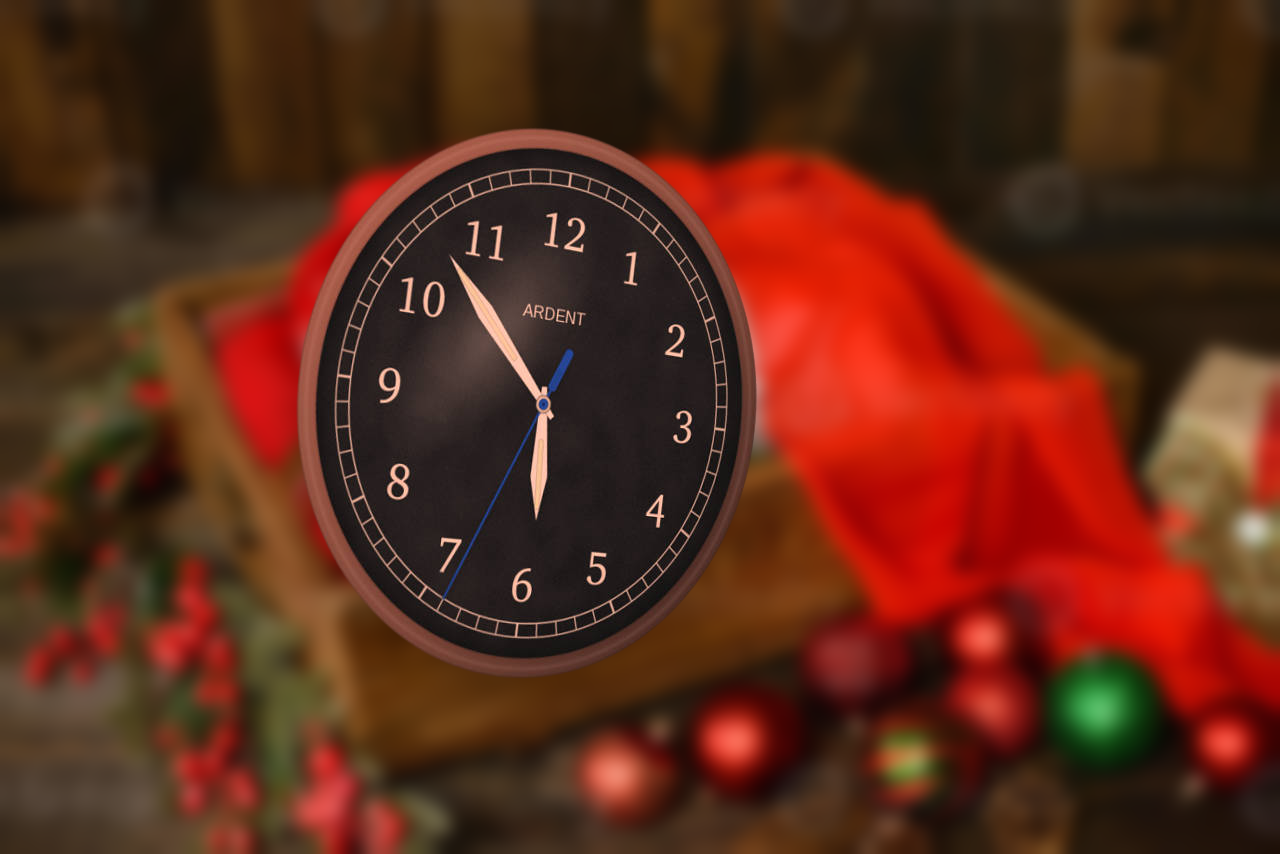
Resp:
5:52:34
